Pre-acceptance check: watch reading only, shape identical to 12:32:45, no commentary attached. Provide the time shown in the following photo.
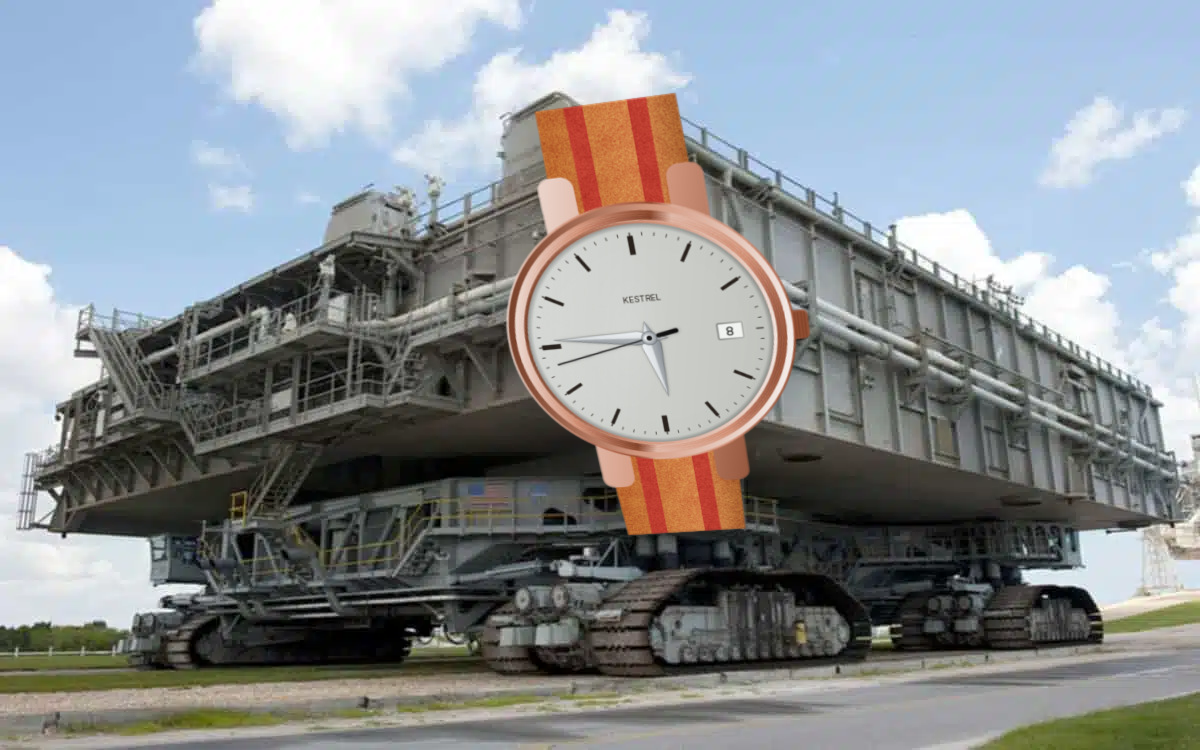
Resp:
5:45:43
